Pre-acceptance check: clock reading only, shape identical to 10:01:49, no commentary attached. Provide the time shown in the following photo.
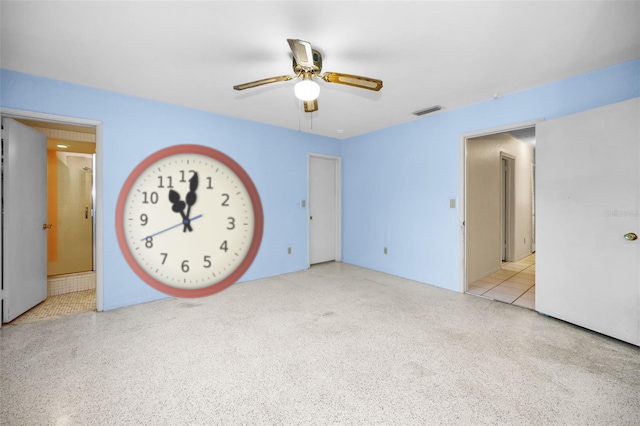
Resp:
11:01:41
